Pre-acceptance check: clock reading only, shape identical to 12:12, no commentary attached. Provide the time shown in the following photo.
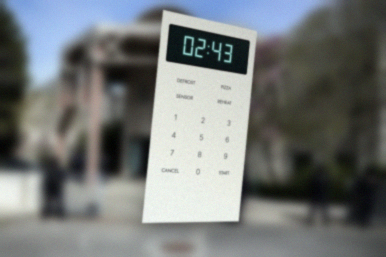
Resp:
2:43
